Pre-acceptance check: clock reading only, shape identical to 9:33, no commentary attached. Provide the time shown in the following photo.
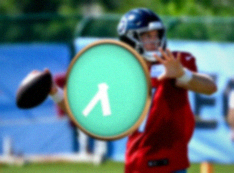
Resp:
5:37
